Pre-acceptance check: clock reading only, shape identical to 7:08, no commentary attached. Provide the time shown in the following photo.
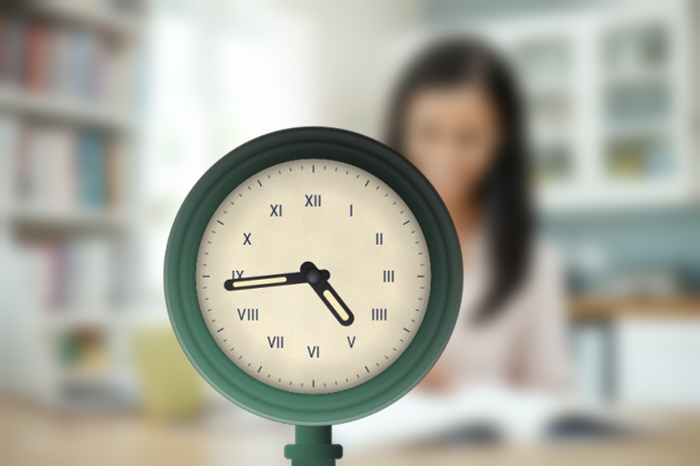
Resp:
4:44
